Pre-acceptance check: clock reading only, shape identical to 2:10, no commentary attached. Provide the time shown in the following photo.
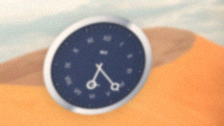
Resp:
6:22
